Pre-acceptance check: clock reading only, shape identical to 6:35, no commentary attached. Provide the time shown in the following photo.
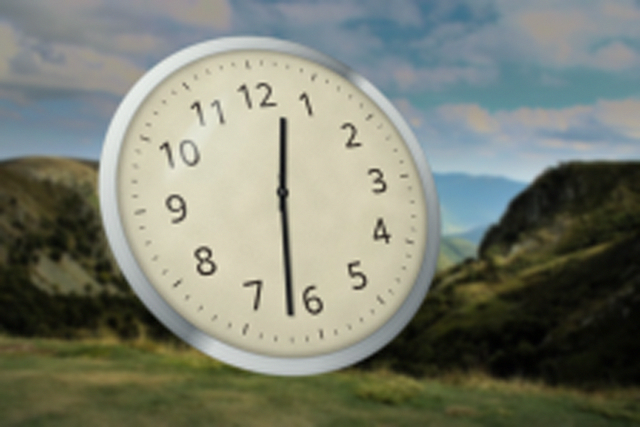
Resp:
12:32
